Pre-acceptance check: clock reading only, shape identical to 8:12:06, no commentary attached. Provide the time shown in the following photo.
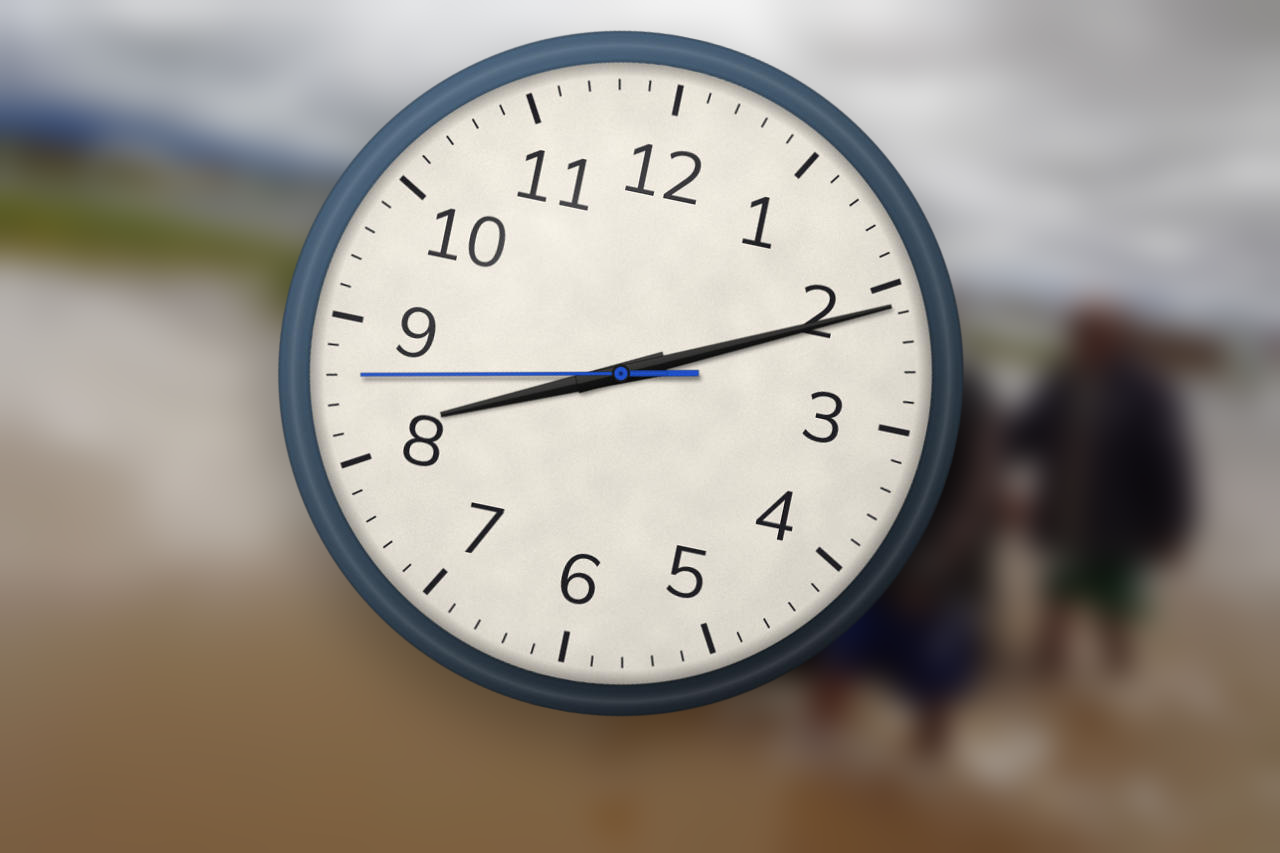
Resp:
8:10:43
